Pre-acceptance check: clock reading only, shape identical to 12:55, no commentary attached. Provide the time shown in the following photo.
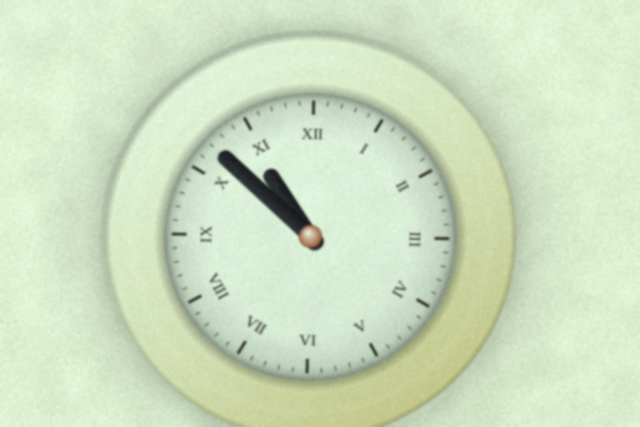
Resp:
10:52
